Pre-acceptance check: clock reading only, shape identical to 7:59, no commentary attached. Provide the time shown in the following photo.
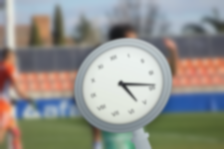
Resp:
5:19
